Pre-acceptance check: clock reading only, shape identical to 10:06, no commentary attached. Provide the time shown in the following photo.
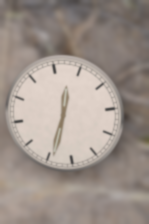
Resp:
12:34
